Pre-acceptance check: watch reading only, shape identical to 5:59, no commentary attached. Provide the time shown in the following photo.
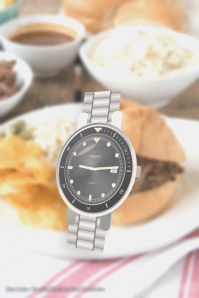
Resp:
9:14
